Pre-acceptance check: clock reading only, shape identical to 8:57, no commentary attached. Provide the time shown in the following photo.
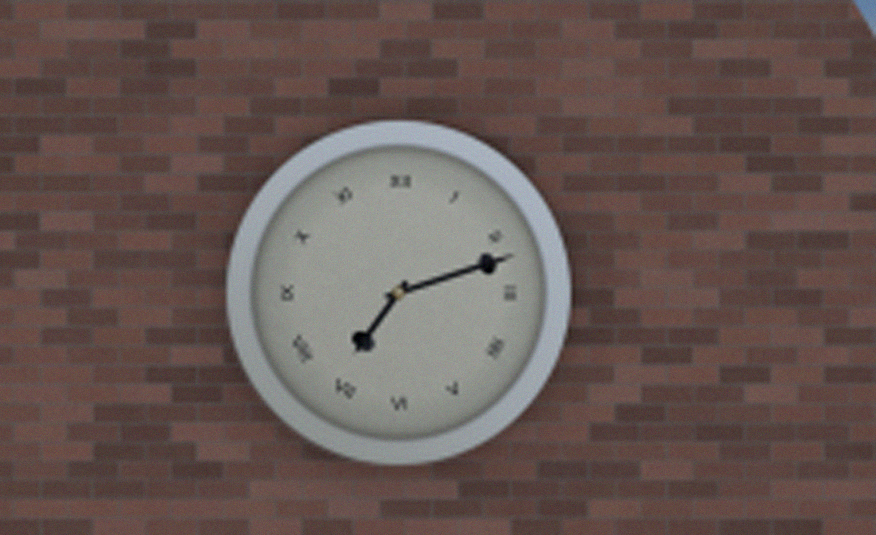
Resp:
7:12
